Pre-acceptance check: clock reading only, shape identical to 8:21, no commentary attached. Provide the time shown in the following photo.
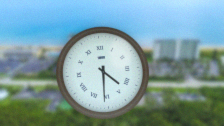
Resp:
4:31
